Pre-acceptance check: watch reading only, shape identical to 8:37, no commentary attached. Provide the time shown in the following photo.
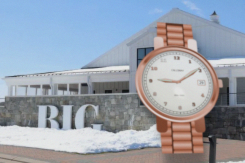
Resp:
9:09
